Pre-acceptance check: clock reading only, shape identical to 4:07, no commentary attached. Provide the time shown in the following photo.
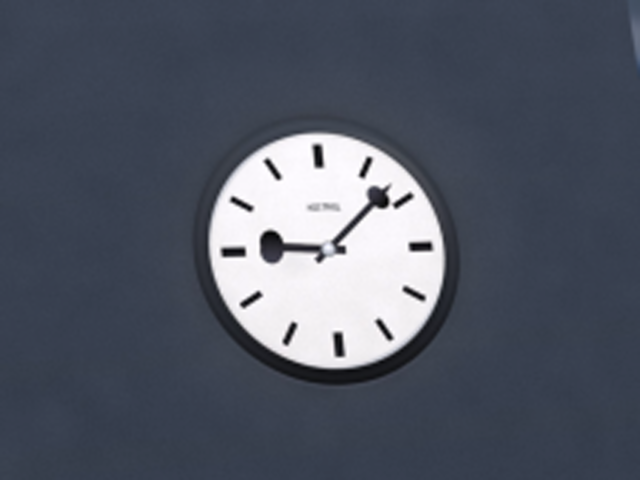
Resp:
9:08
